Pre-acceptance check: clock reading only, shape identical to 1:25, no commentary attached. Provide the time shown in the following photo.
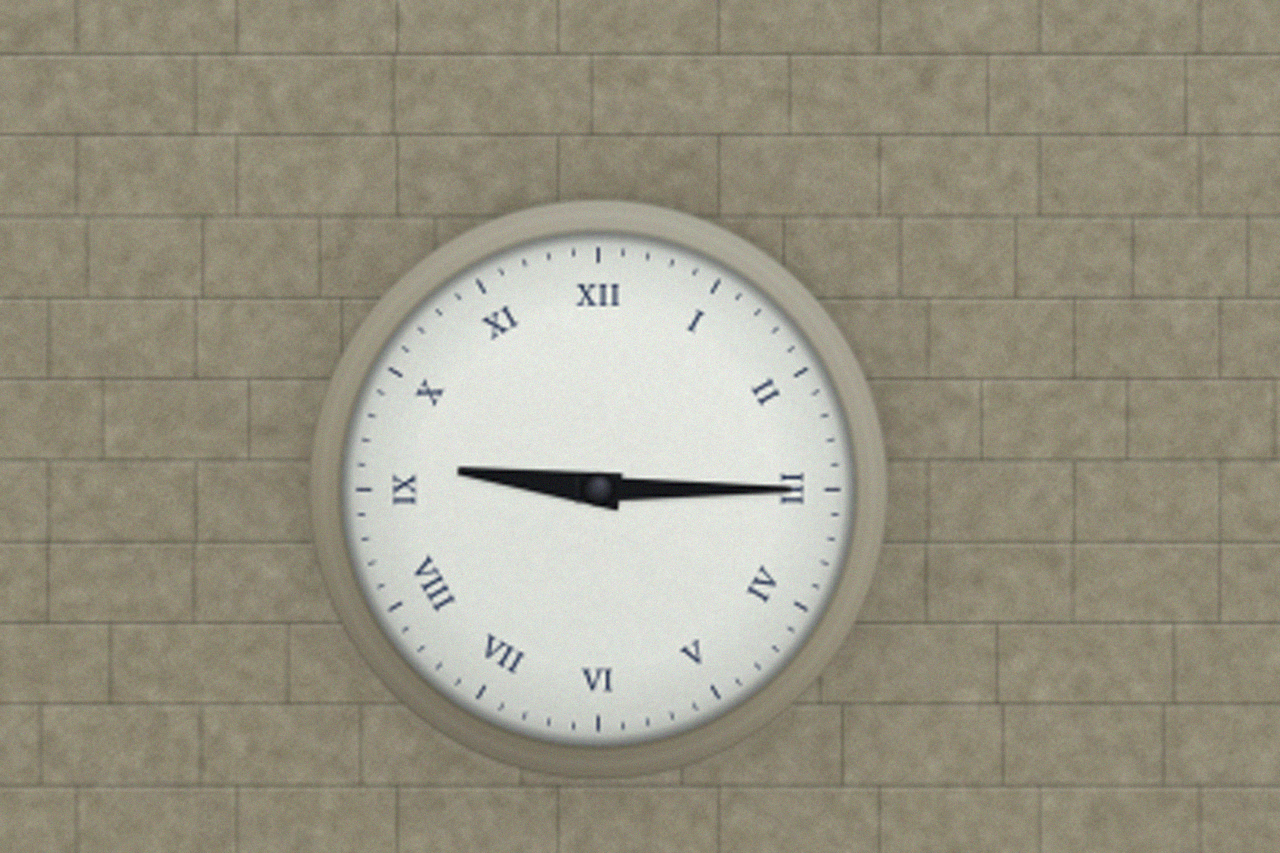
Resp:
9:15
